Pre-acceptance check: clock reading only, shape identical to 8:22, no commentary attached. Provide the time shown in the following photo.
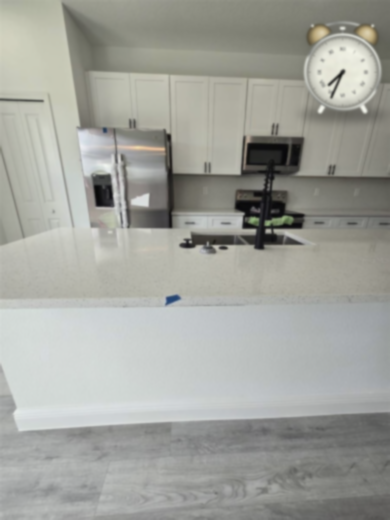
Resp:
7:34
